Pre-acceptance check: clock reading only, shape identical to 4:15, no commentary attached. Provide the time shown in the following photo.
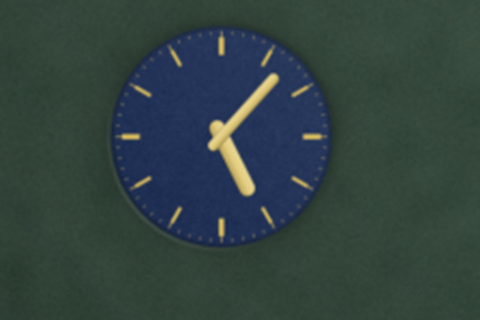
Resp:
5:07
